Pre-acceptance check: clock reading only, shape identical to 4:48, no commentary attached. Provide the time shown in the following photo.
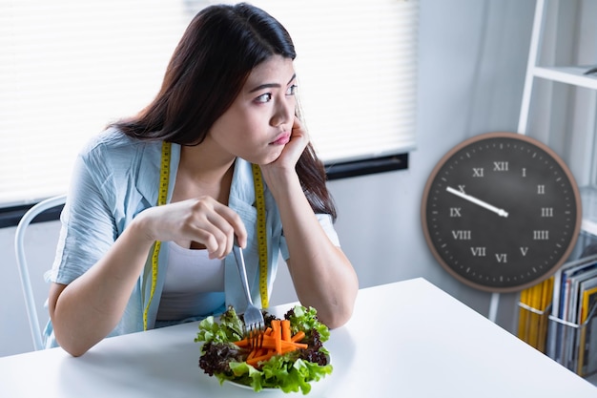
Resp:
9:49
